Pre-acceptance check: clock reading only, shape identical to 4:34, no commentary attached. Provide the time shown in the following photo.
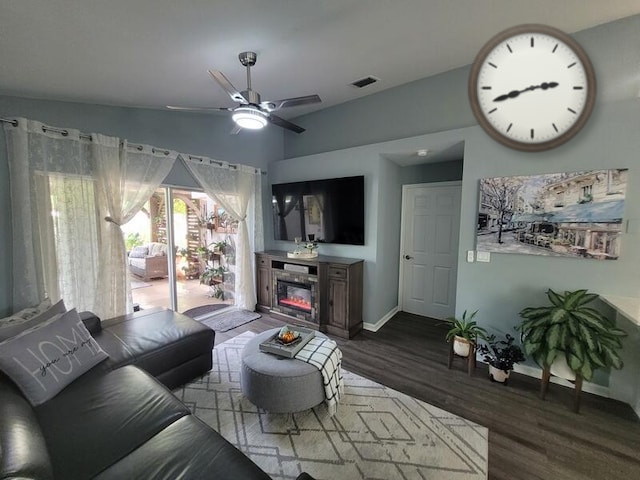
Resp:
2:42
